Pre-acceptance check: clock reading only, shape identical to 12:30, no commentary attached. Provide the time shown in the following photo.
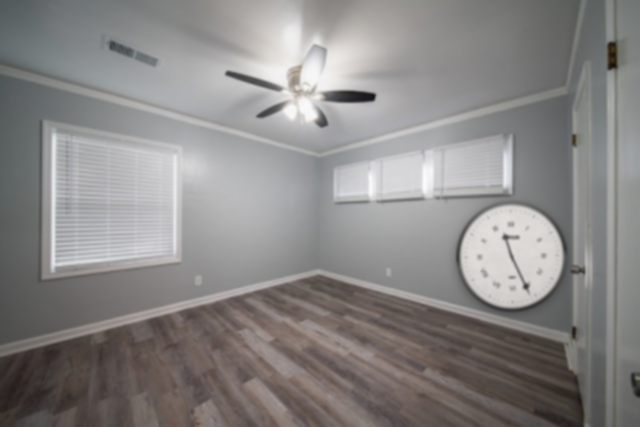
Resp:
11:26
